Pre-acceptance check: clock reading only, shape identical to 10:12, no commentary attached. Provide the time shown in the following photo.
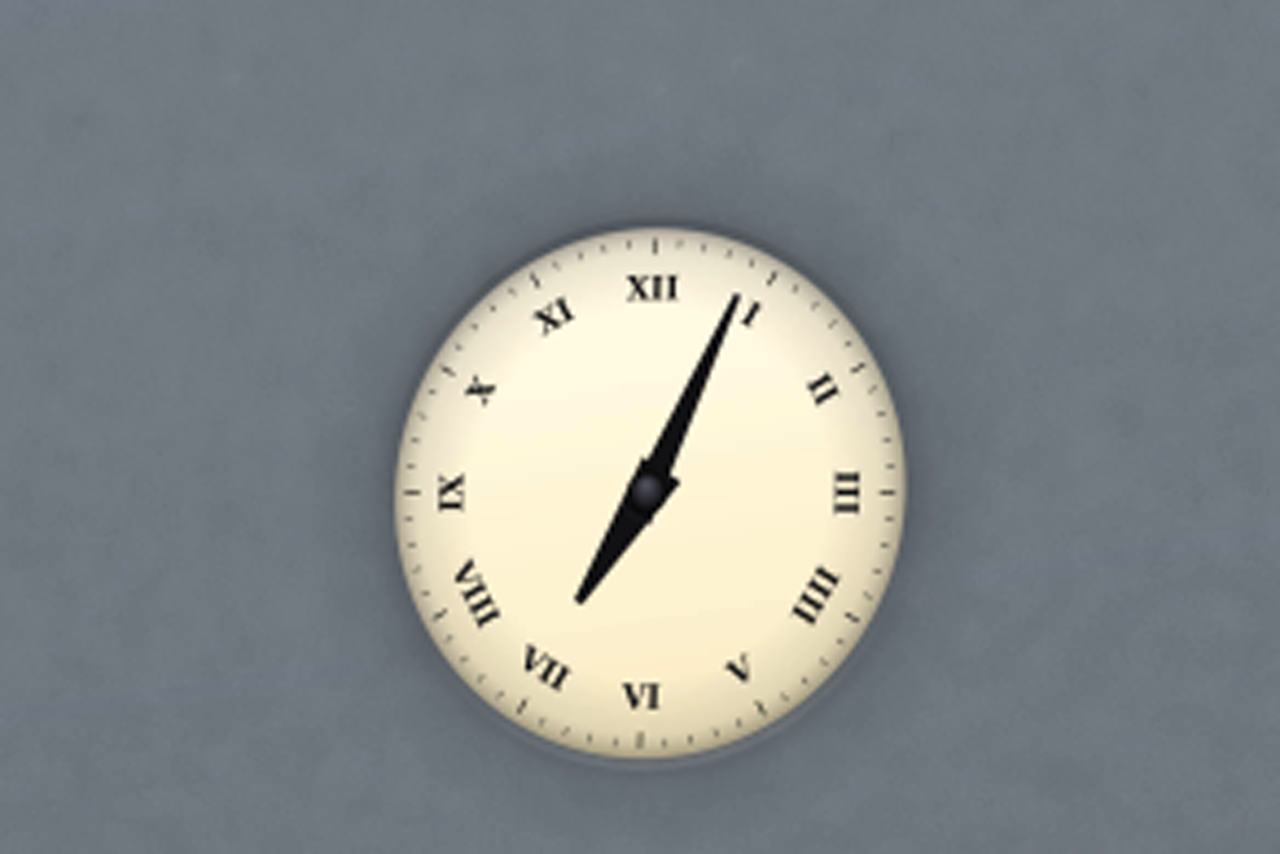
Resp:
7:04
